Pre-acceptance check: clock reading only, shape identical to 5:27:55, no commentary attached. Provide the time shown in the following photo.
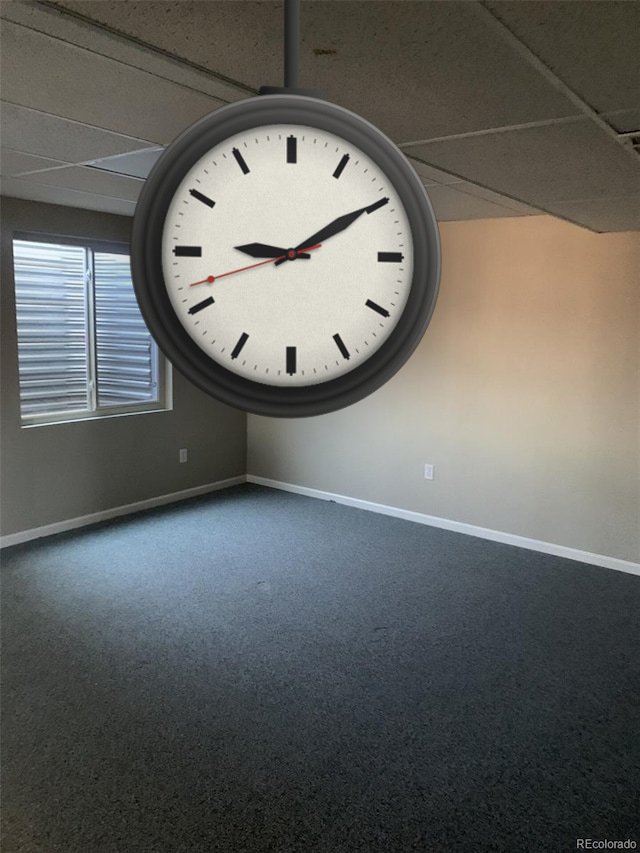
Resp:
9:09:42
